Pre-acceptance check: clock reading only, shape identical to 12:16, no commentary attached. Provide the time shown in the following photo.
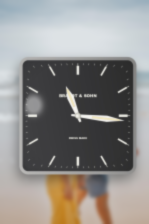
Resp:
11:16
